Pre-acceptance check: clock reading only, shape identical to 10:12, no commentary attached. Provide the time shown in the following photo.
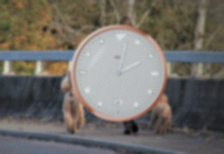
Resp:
2:02
